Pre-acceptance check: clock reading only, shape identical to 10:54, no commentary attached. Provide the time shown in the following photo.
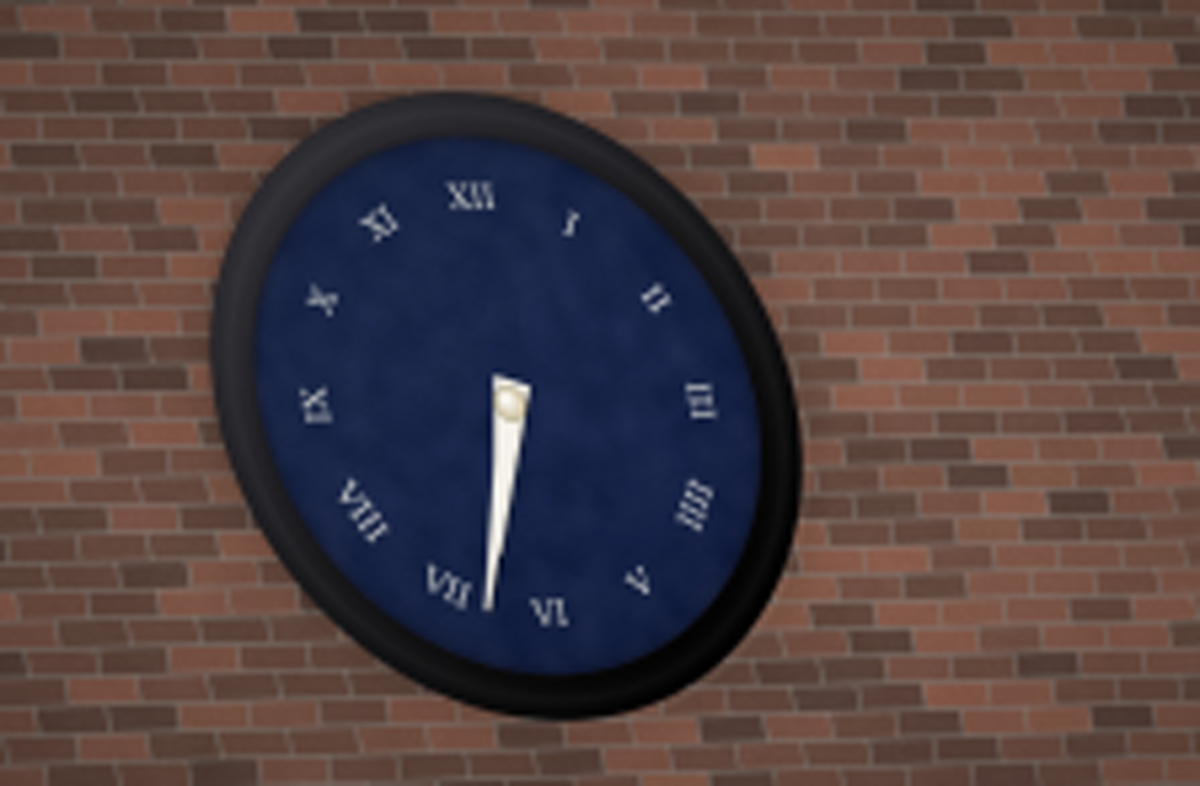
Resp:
6:33
